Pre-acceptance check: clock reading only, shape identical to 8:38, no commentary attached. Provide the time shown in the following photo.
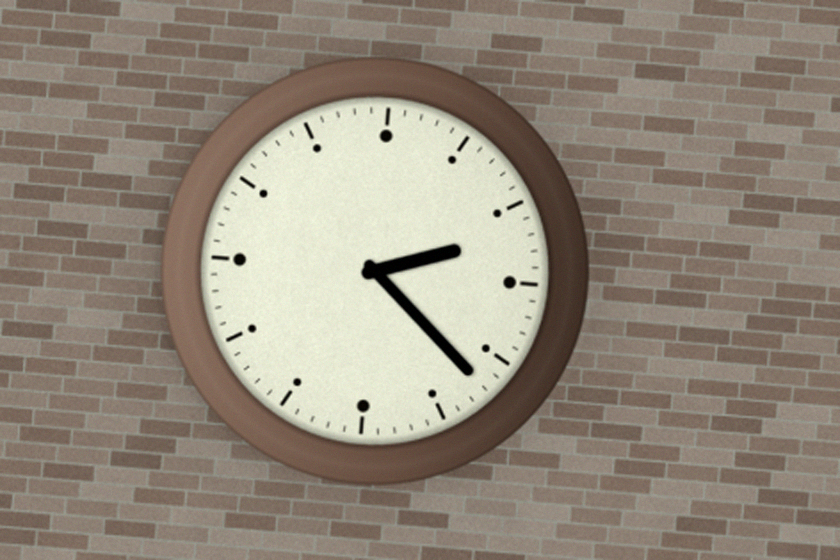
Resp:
2:22
